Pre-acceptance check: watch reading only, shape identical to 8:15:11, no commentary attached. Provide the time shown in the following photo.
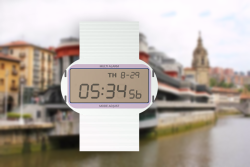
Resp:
5:34:56
